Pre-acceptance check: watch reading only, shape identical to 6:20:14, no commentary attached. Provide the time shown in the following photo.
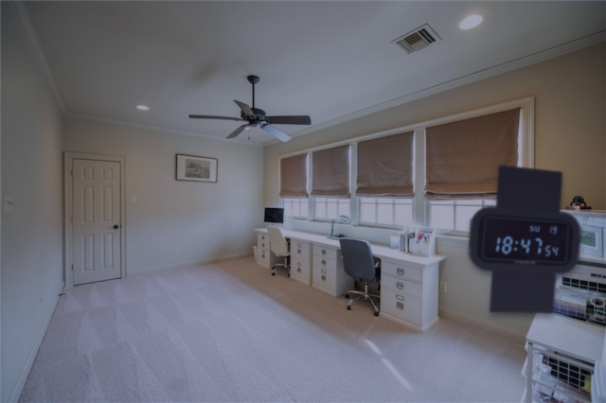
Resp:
18:47:54
